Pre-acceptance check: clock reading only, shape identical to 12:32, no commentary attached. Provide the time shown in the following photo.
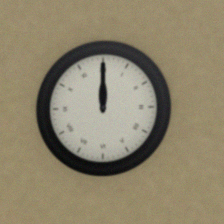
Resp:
12:00
